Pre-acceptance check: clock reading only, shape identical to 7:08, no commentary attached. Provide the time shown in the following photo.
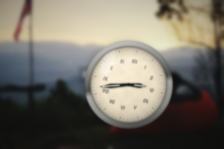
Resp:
2:42
